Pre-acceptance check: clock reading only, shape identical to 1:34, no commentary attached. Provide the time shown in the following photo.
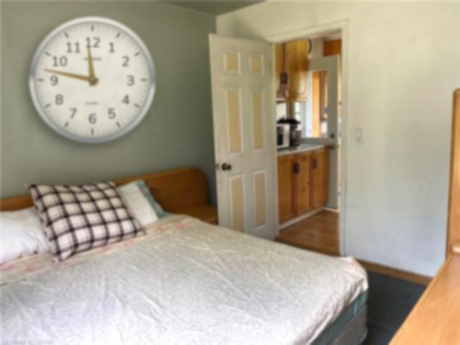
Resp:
11:47
